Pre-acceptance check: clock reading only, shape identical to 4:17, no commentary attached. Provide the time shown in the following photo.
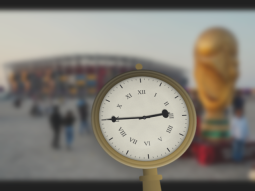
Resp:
2:45
